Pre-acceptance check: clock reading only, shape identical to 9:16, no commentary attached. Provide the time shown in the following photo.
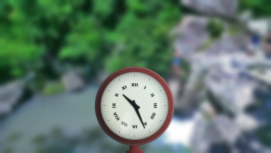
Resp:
10:26
